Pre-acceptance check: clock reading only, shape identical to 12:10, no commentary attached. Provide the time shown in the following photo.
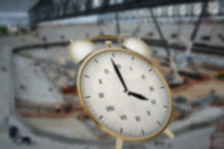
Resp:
3:59
